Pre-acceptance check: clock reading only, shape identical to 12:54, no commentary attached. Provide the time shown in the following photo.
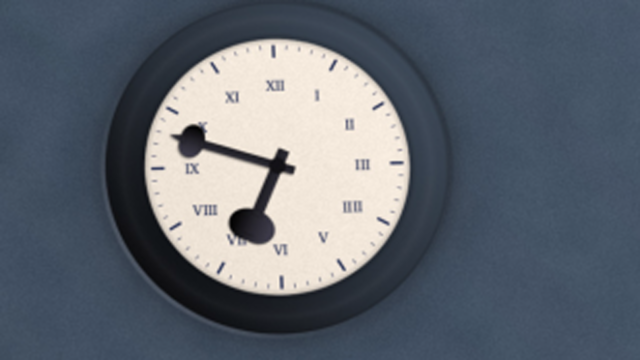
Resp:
6:48
